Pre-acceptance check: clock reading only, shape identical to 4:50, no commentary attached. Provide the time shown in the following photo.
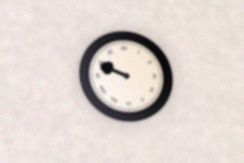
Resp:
9:49
